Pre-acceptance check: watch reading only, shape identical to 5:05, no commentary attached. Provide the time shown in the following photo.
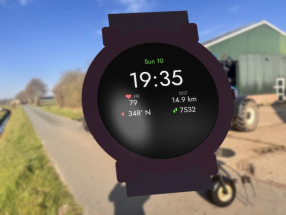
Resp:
19:35
